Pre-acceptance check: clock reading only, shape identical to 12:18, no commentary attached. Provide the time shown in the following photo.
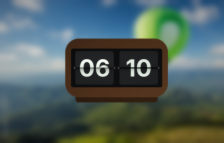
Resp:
6:10
